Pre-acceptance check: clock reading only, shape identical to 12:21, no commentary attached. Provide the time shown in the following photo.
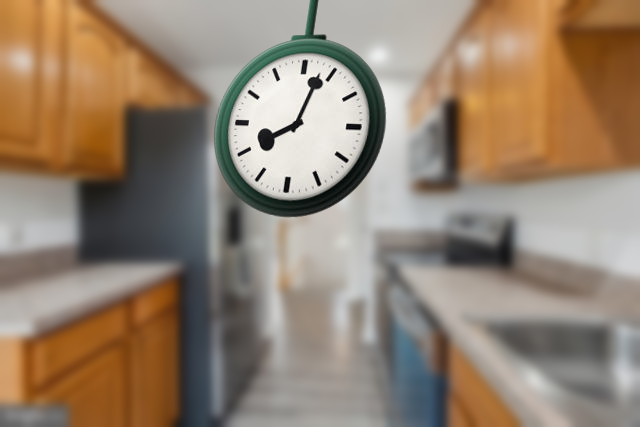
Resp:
8:03
